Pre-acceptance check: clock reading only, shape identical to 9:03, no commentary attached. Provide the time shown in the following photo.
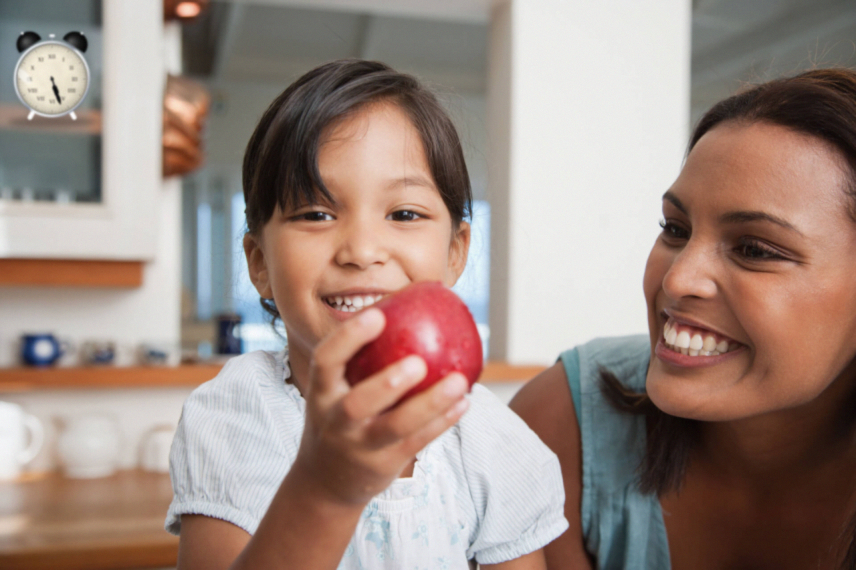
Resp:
5:27
